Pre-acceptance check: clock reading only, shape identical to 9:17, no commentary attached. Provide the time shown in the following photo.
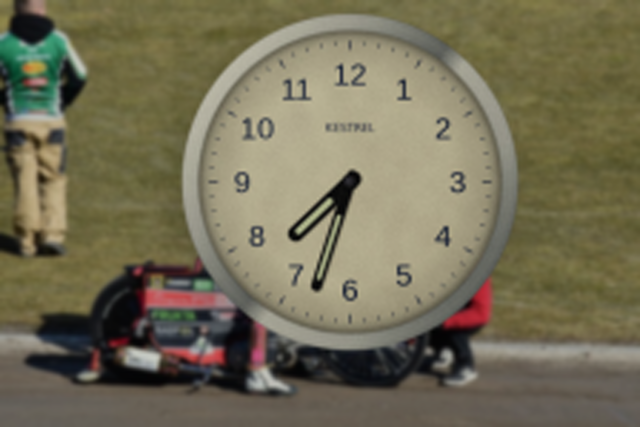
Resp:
7:33
